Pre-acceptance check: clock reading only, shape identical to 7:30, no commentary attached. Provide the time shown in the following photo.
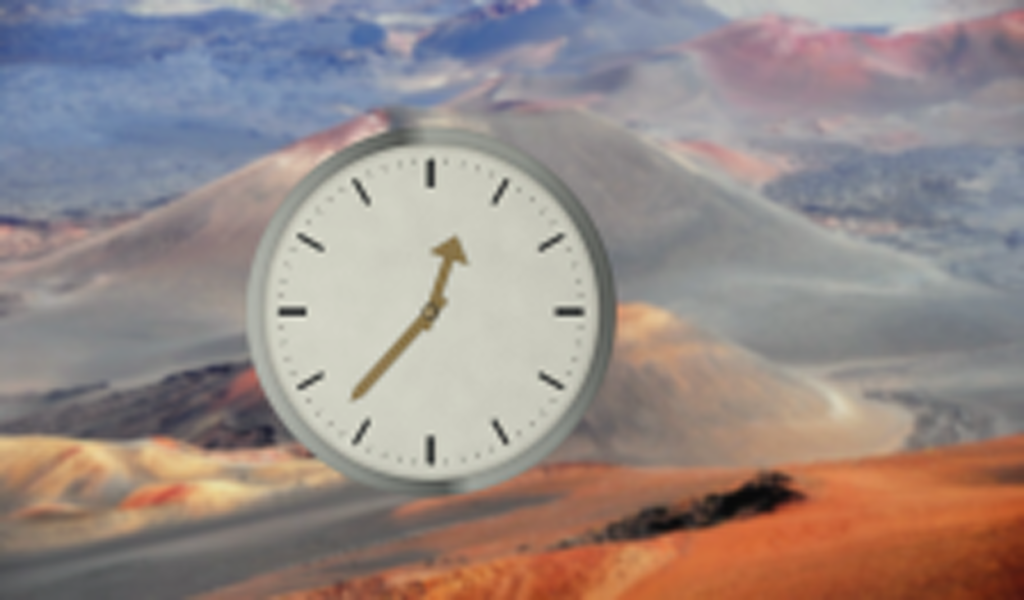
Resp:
12:37
